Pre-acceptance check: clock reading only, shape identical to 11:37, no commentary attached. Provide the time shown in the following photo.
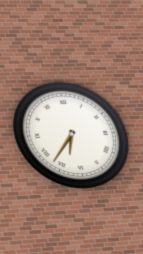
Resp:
6:37
